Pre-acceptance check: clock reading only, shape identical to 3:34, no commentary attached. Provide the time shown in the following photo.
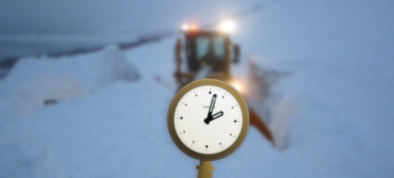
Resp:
2:02
